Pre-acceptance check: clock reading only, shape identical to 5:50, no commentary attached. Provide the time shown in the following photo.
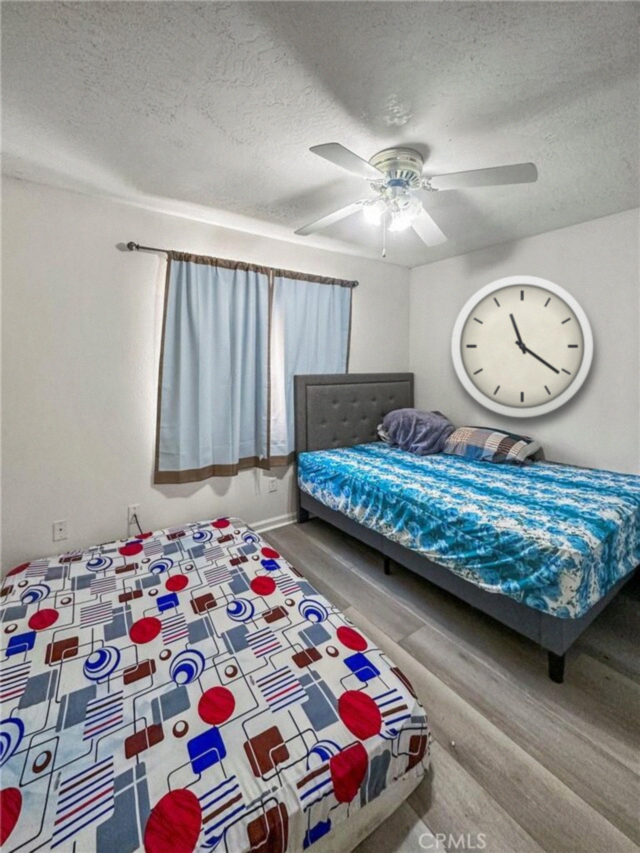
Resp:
11:21
